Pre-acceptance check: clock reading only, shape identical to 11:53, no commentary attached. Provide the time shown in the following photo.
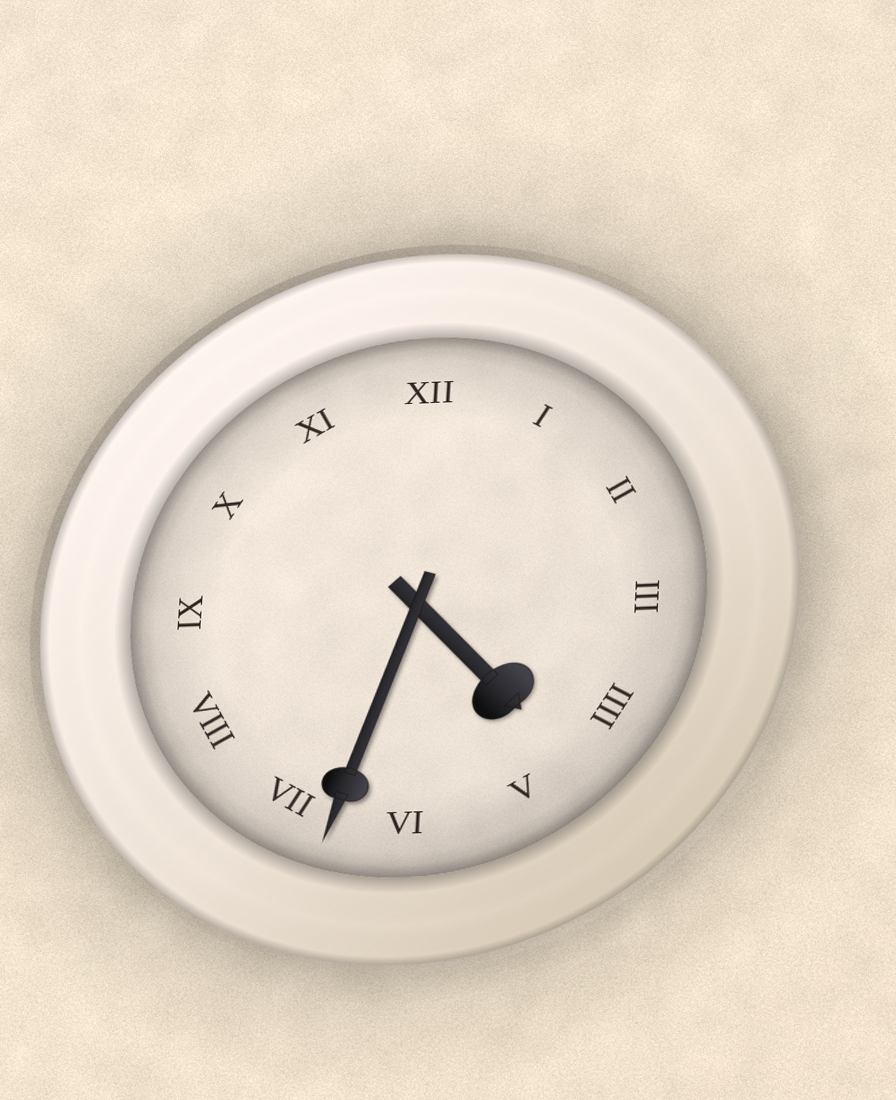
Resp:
4:33
